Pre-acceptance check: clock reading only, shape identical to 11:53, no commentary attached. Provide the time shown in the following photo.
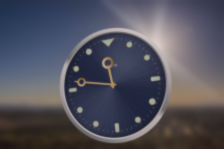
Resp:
11:47
